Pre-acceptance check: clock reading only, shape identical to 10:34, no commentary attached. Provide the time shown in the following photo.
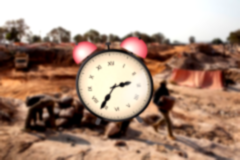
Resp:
2:36
